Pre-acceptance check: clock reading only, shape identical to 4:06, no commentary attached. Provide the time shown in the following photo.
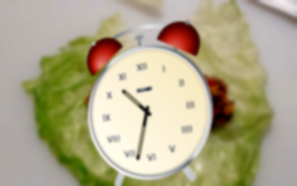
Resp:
10:33
